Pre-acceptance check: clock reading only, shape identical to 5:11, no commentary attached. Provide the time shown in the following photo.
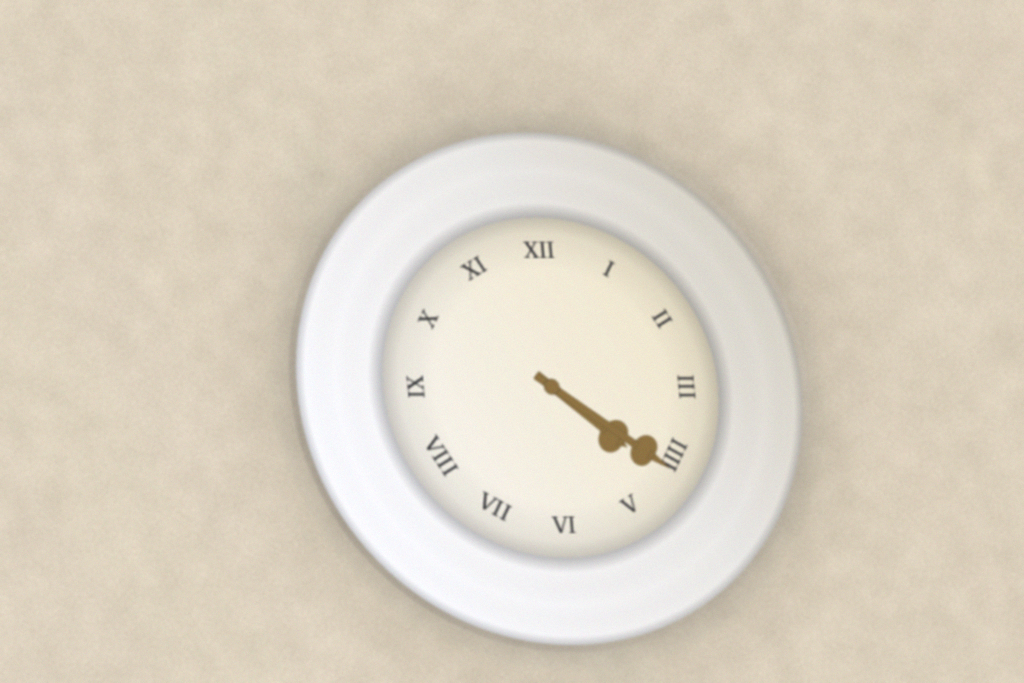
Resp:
4:21
